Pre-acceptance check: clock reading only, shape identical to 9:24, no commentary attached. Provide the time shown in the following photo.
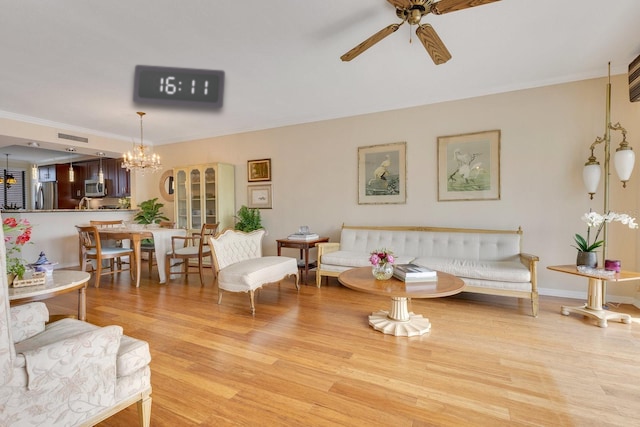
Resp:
16:11
